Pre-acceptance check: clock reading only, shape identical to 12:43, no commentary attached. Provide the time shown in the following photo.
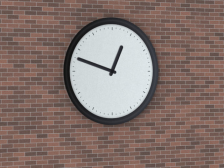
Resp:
12:48
